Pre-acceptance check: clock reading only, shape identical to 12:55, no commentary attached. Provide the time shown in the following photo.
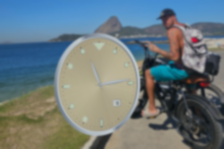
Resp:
11:14
